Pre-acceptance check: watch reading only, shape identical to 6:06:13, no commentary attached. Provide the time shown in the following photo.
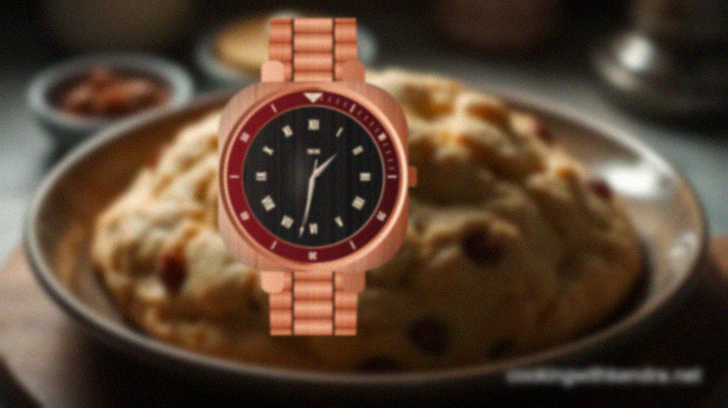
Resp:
1:31:32
